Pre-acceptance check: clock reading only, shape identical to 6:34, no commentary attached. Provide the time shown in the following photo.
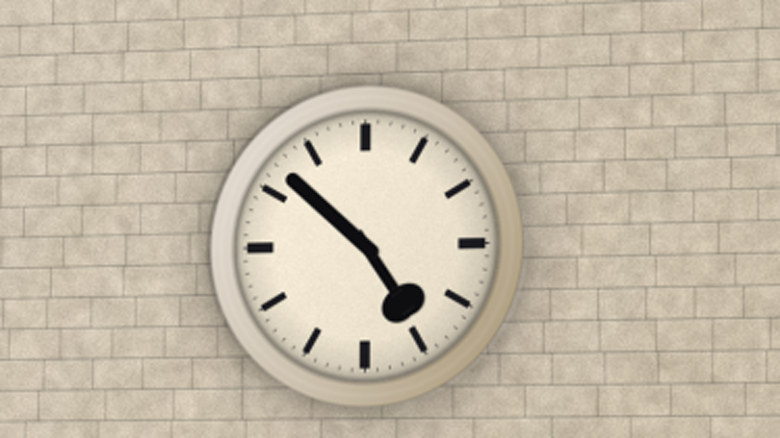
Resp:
4:52
